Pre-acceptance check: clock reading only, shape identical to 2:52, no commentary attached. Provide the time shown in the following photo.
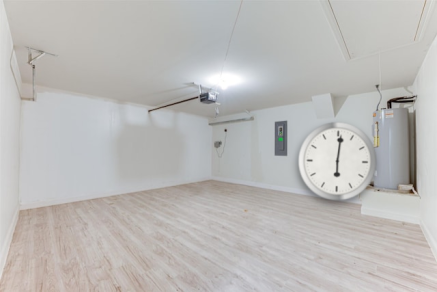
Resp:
6:01
